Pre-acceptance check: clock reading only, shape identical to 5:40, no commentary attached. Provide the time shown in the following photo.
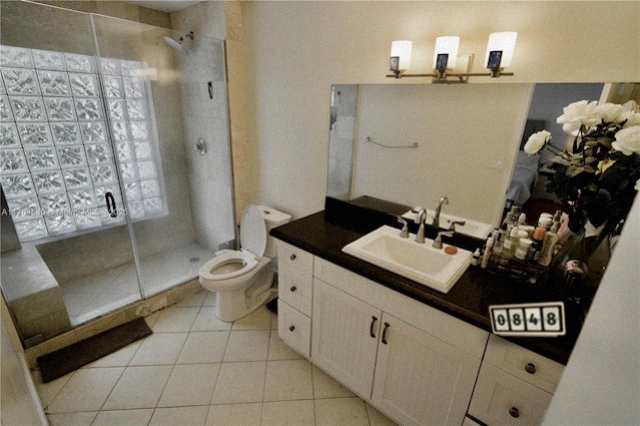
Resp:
8:48
